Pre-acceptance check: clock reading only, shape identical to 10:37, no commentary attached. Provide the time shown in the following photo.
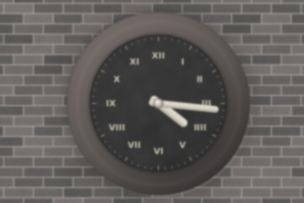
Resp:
4:16
